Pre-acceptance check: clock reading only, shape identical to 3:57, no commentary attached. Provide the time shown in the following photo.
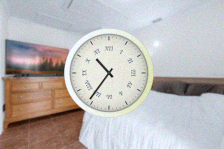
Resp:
10:36
